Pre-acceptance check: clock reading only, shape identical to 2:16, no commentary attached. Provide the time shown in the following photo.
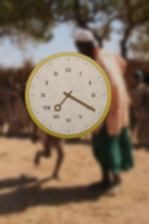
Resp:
7:20
